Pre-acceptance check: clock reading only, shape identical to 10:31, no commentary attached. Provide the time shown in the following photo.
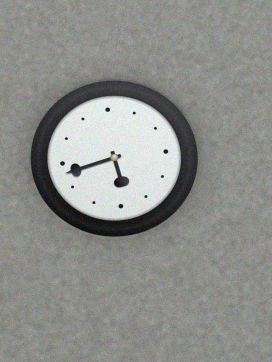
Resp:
5:43
